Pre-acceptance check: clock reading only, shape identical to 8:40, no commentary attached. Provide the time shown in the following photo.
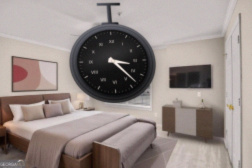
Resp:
3:23
